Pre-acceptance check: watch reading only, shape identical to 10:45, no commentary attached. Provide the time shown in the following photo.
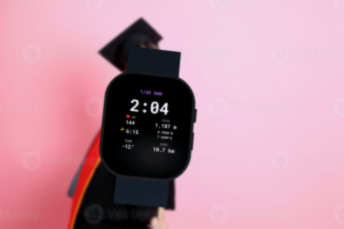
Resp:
2:04
